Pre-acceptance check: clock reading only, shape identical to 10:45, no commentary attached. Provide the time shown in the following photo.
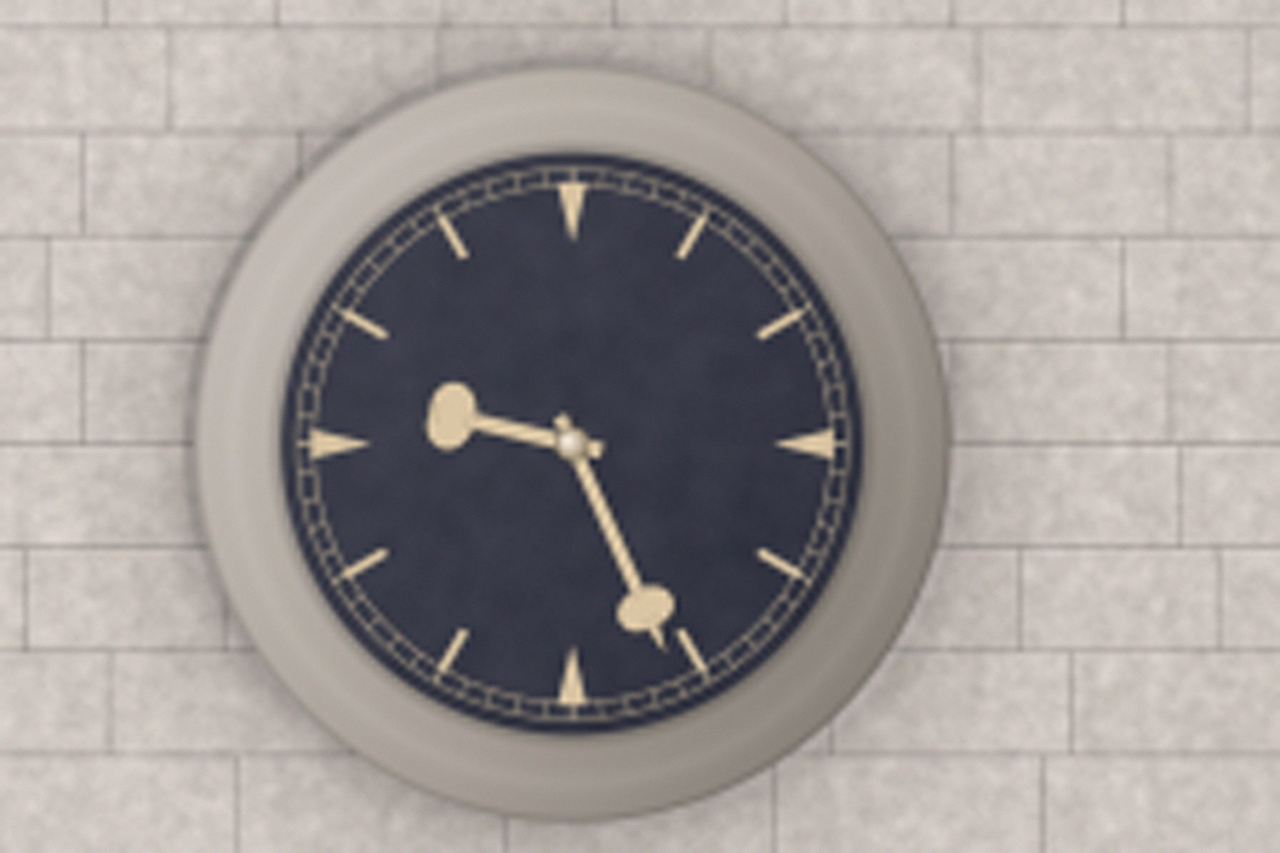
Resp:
9:26
